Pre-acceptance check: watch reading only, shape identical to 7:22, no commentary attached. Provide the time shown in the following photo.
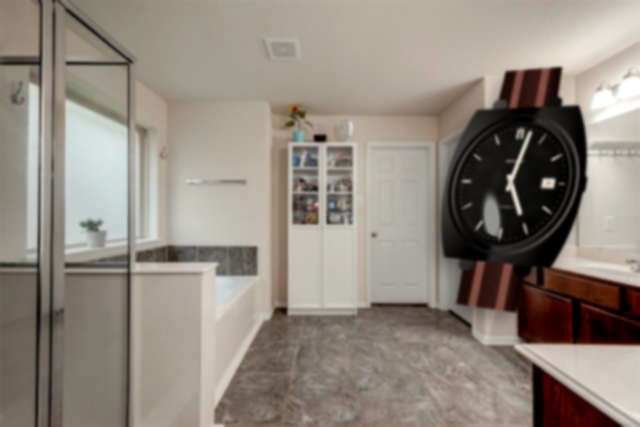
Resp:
5:02
